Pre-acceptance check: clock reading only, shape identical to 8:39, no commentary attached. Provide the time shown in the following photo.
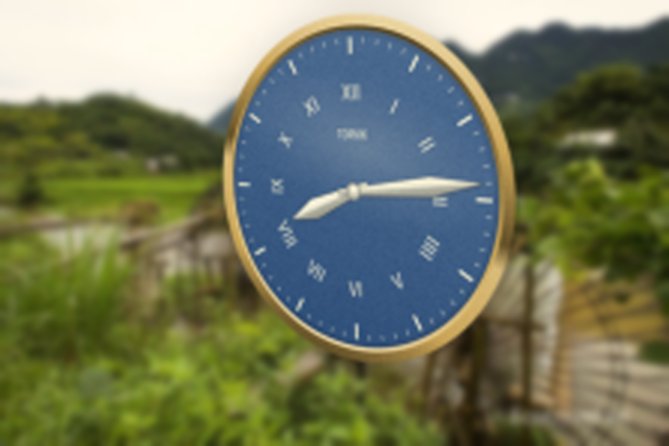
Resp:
8:14
